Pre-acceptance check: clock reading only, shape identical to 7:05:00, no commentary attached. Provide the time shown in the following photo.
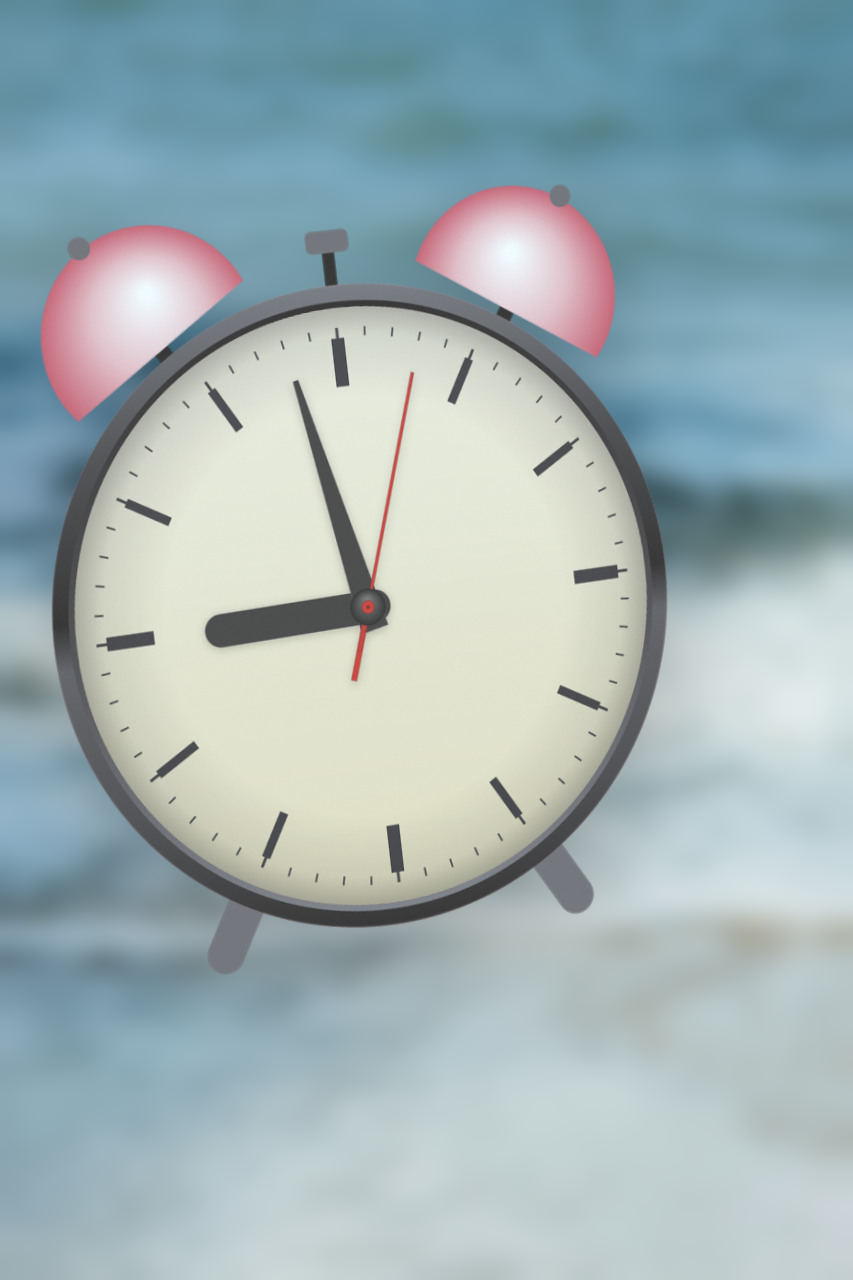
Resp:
8:58:03
